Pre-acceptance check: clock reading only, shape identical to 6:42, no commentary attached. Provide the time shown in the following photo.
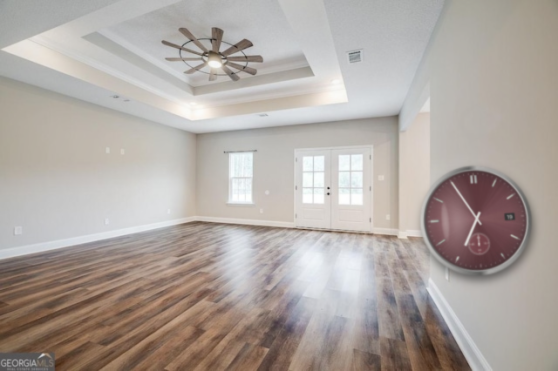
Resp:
6:55
